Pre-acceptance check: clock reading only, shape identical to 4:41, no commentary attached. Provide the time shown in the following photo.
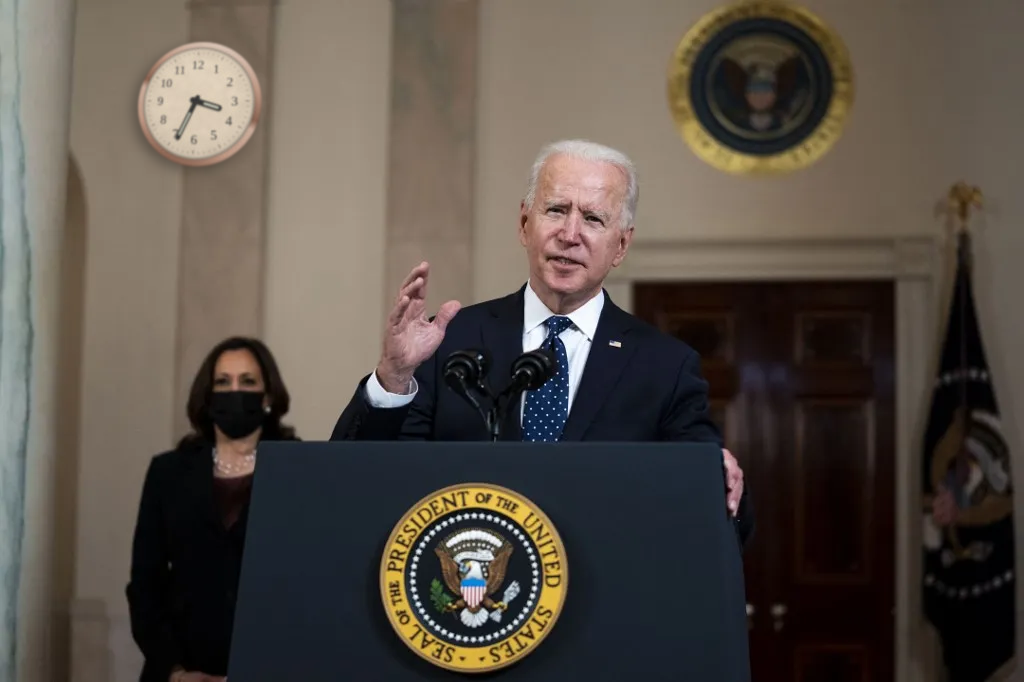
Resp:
3:34
